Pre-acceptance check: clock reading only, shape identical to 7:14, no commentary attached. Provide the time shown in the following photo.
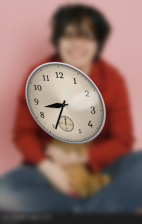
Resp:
8:34
